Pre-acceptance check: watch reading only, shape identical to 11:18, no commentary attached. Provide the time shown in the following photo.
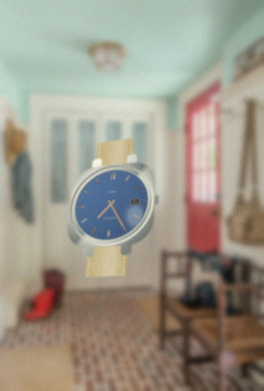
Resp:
7:25
